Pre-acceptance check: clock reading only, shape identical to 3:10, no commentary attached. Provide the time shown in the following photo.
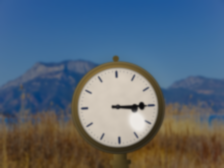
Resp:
3:15
